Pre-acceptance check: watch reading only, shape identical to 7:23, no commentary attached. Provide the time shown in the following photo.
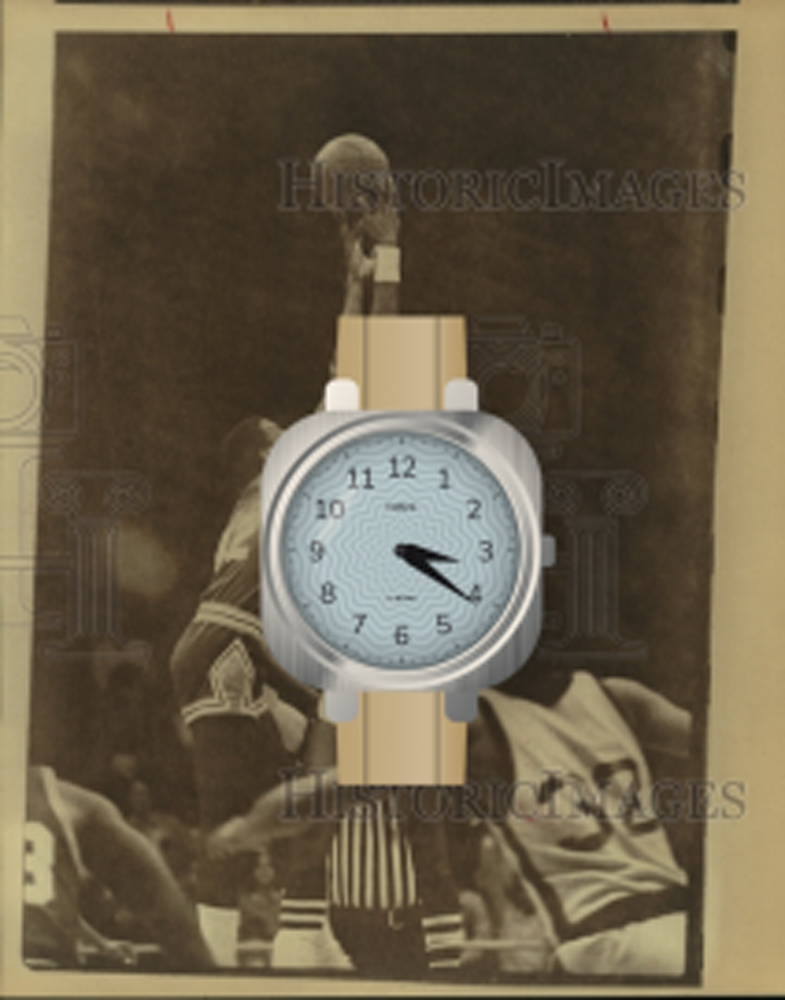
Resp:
3:21
